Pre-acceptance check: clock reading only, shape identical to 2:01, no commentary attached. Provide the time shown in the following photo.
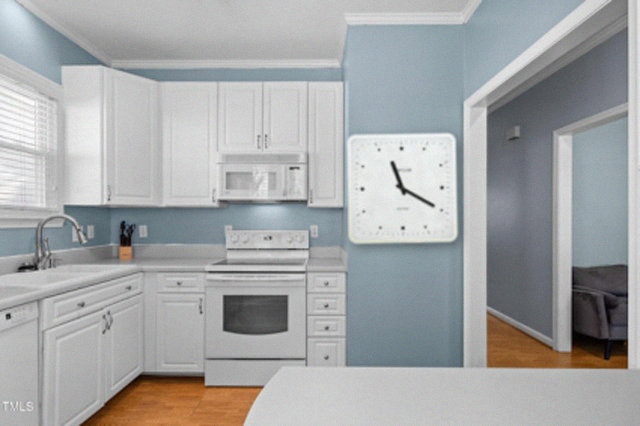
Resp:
11:20
